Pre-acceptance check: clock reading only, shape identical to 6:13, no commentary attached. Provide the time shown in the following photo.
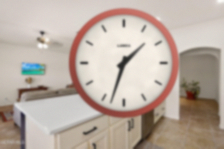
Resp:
1:33
